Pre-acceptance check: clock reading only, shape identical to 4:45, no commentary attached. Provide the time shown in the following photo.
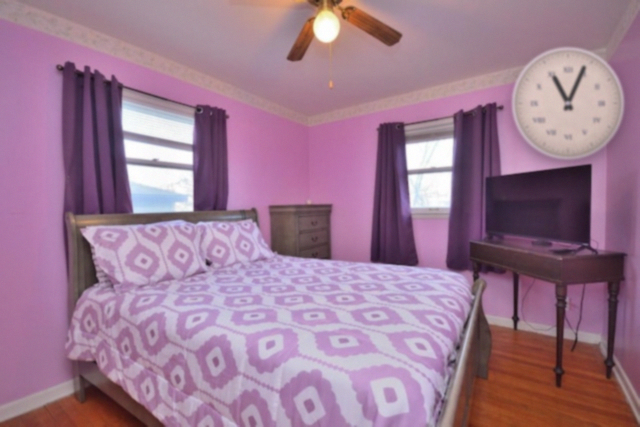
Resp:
11:04
